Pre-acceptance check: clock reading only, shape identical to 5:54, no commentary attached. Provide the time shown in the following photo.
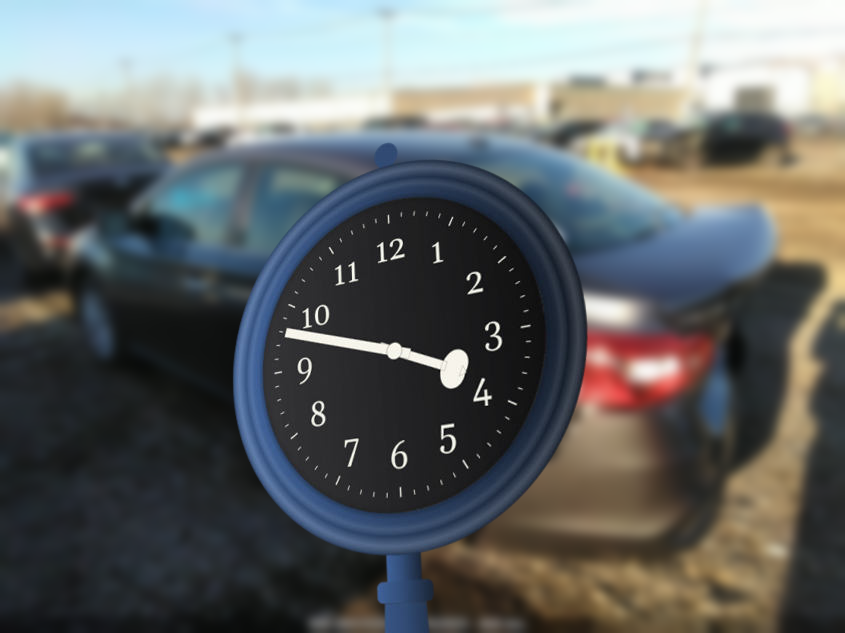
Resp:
3:48
